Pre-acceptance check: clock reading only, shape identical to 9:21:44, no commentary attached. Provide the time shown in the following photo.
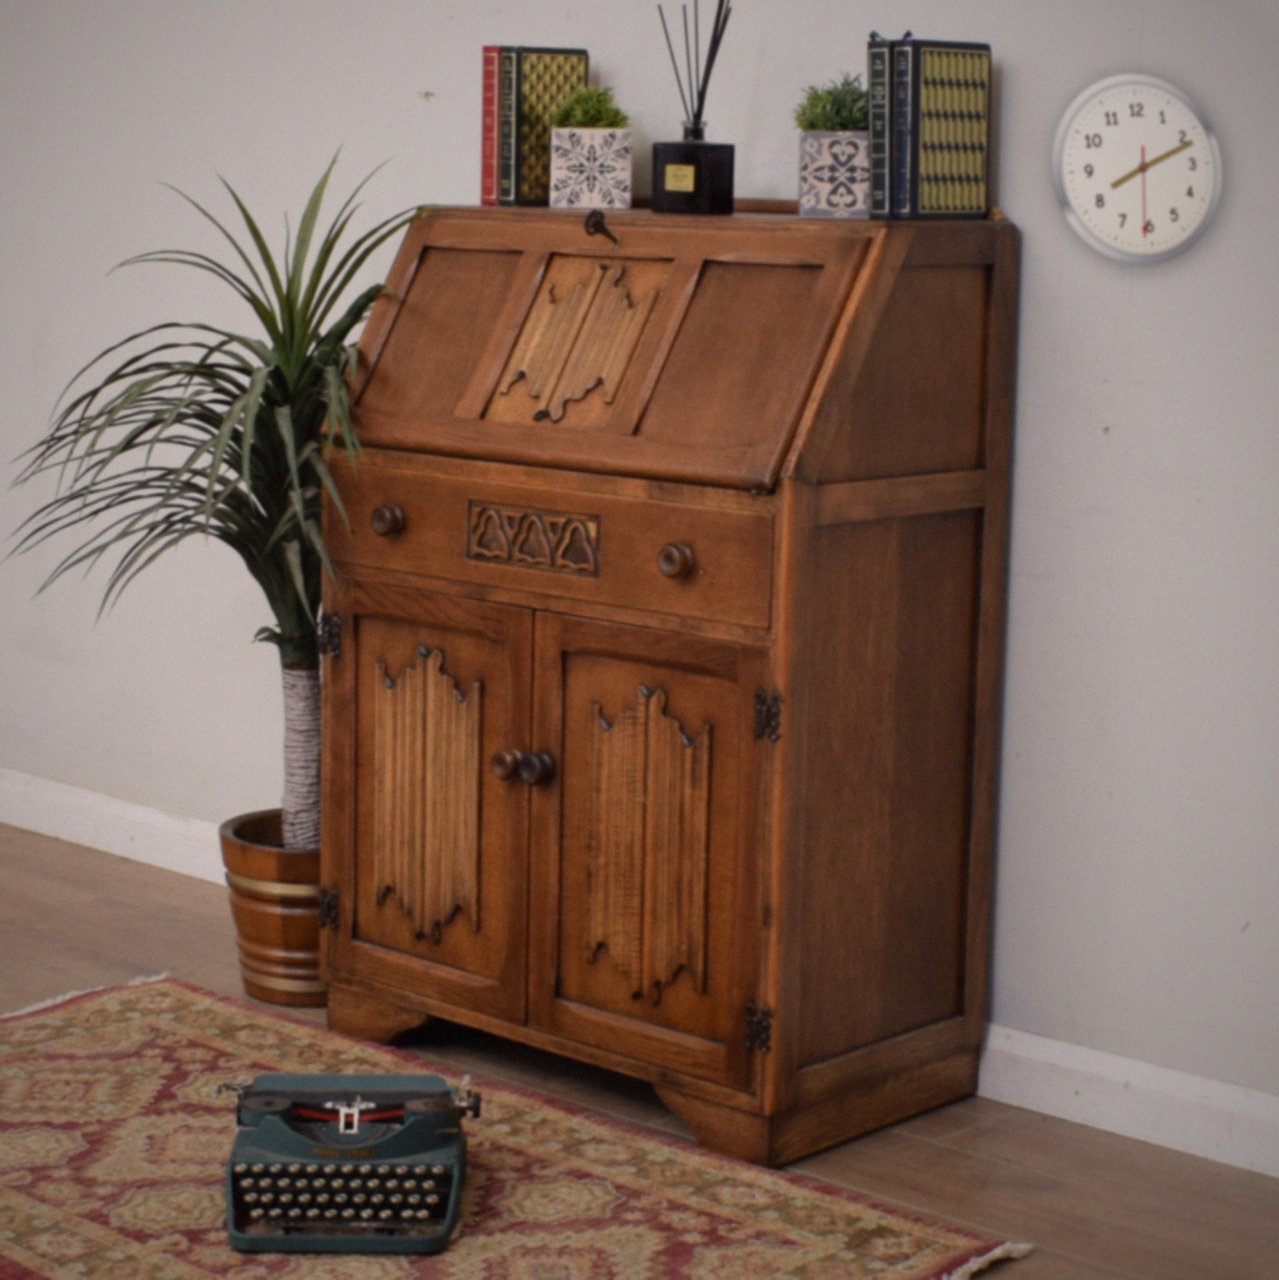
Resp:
8:11:31
